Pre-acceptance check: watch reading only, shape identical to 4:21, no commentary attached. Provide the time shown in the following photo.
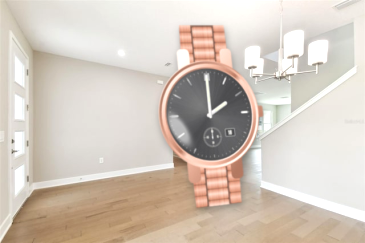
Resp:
2:00
